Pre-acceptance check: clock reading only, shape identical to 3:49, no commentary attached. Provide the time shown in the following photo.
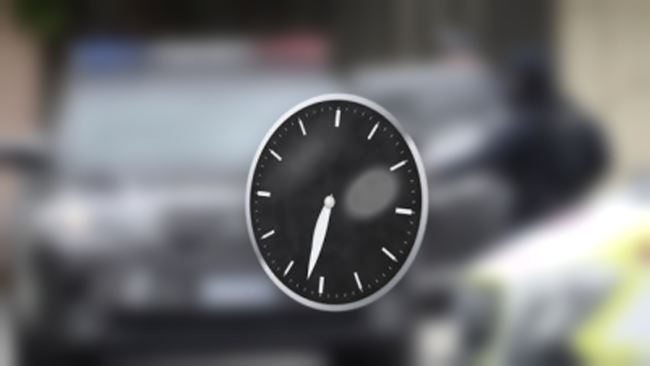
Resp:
6:32
